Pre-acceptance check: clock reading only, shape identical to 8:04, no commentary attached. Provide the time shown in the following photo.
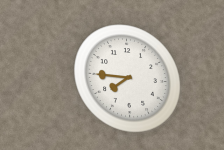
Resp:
7:45
